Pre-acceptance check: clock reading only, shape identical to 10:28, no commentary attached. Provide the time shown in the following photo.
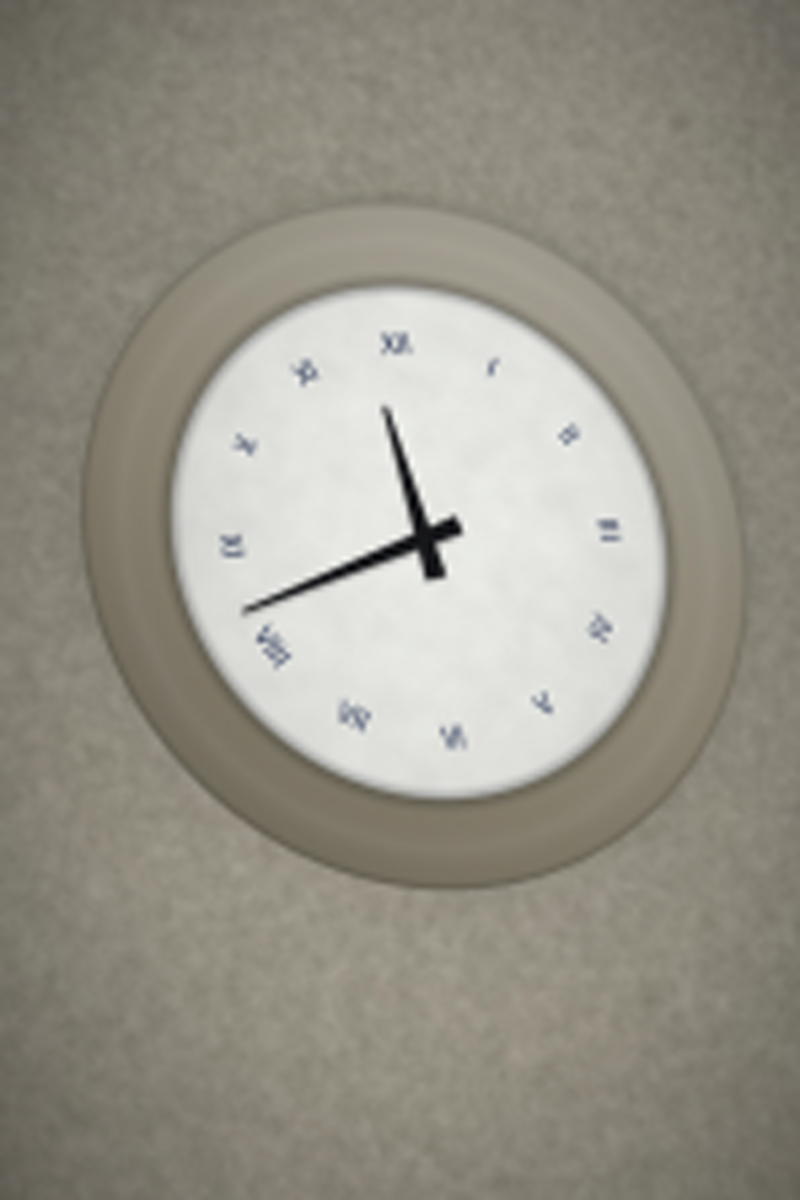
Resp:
11:42
